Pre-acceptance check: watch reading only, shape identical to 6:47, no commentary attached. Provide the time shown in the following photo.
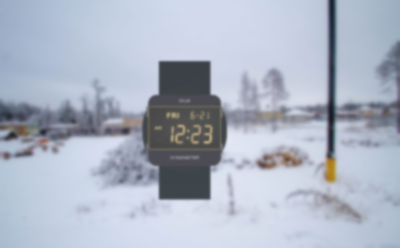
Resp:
12:23
